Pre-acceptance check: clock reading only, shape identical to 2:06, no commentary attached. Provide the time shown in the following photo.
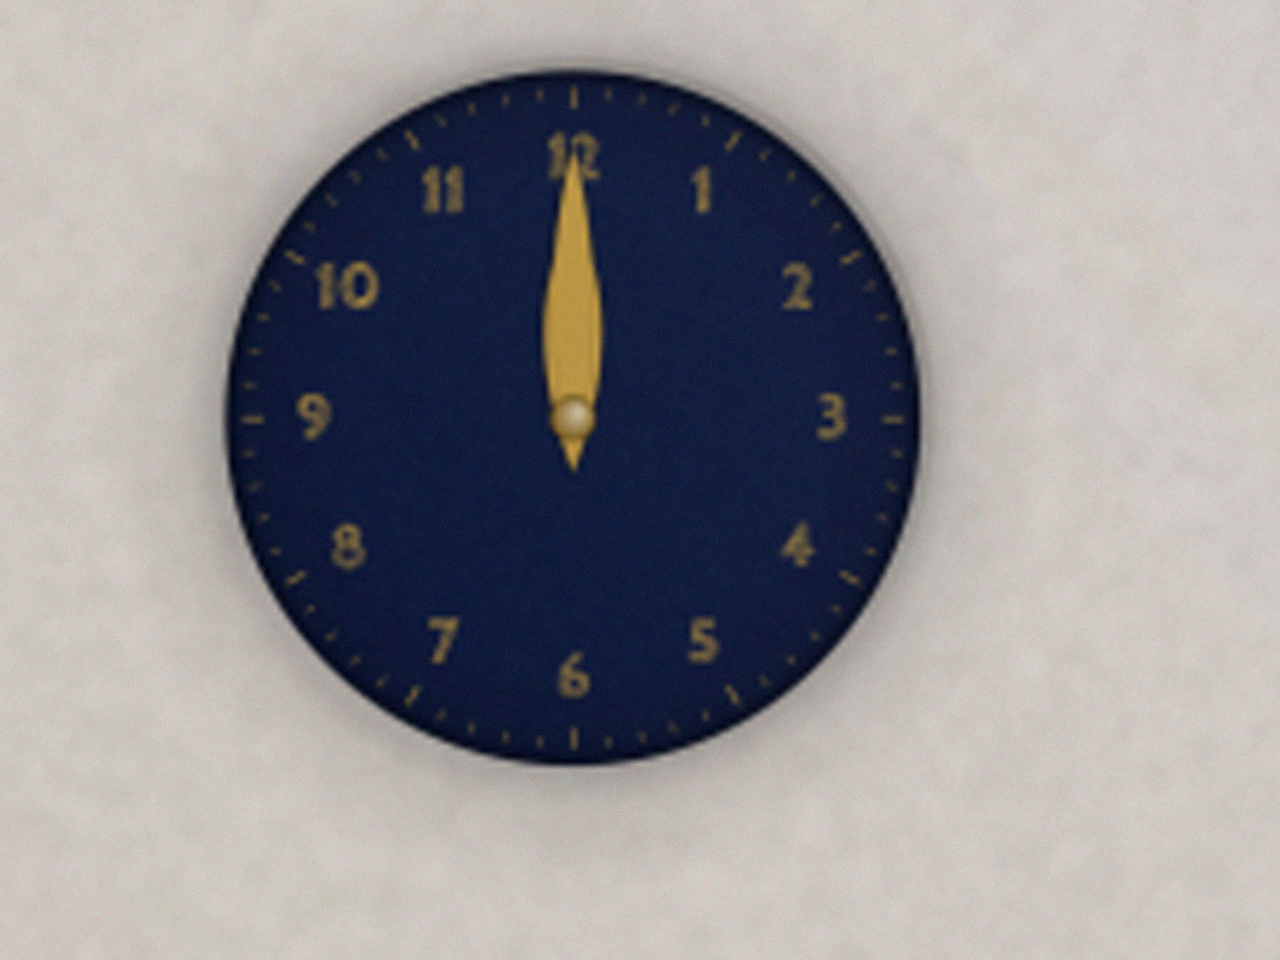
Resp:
12:00
